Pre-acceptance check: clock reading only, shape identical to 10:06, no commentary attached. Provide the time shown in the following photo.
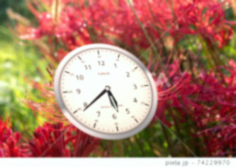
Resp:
5:39
